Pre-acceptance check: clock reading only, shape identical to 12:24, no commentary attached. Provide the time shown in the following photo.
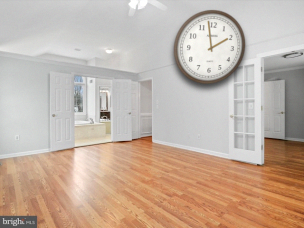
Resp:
1:58
